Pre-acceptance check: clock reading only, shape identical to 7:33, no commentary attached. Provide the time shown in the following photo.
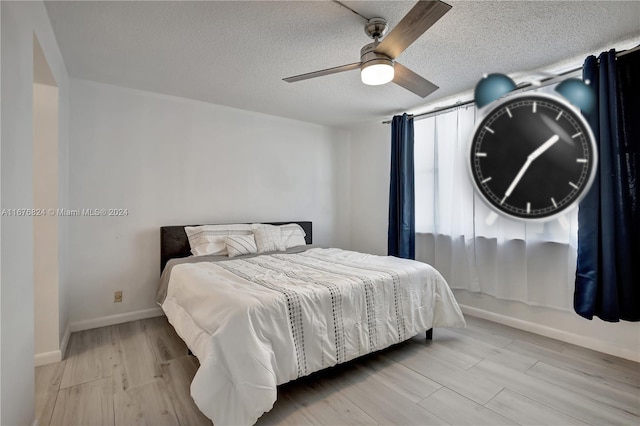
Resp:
1:35
